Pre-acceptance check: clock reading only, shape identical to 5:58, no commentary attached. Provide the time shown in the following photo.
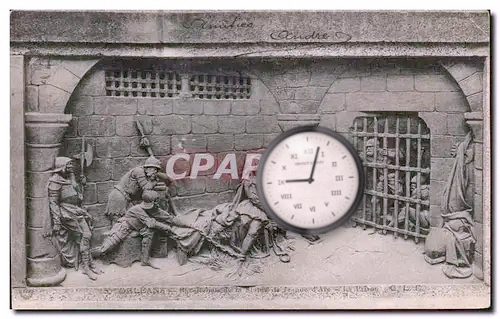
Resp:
9:03
